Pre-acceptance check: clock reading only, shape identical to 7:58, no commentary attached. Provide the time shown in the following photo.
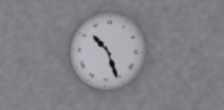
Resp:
10:26
